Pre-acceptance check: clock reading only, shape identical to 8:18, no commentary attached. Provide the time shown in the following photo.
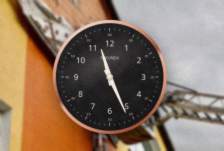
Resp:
11:26
